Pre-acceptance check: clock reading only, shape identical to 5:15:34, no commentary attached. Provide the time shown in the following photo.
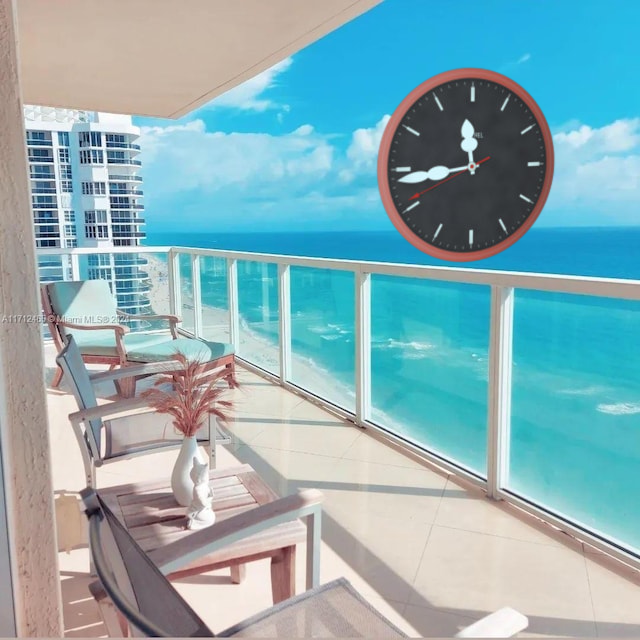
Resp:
11:43:41
